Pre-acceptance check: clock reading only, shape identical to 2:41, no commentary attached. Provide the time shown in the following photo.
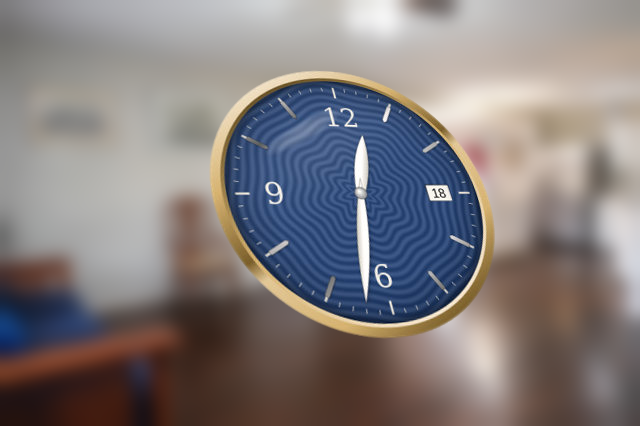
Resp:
12:32
